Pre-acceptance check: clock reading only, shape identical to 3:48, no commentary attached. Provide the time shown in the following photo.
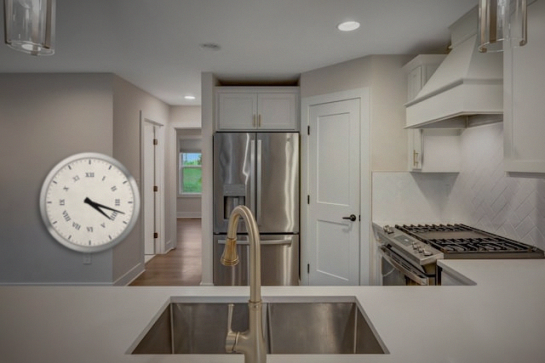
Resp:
4:18
